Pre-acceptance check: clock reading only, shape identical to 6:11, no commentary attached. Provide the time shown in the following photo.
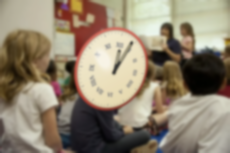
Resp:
12:04
